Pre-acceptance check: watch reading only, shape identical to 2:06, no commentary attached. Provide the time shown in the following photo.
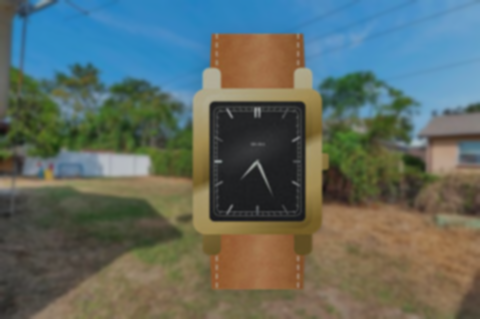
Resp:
7:26
